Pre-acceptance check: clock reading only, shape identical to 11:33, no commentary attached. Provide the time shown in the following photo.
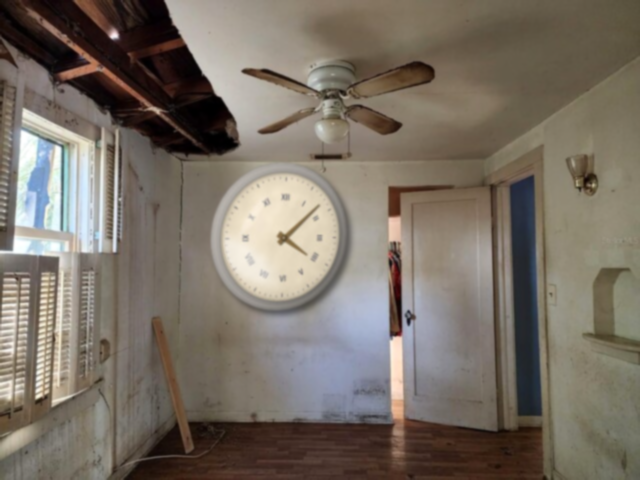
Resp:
4:08
